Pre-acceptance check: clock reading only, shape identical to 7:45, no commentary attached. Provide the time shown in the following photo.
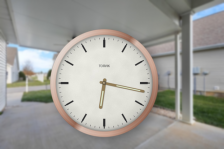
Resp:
6:17
